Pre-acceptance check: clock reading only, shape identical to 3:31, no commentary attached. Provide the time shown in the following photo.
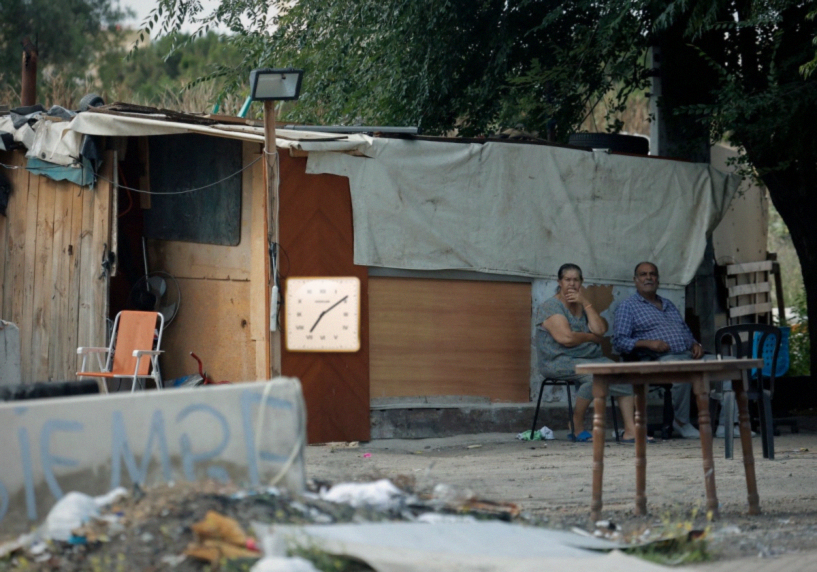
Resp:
7:09
